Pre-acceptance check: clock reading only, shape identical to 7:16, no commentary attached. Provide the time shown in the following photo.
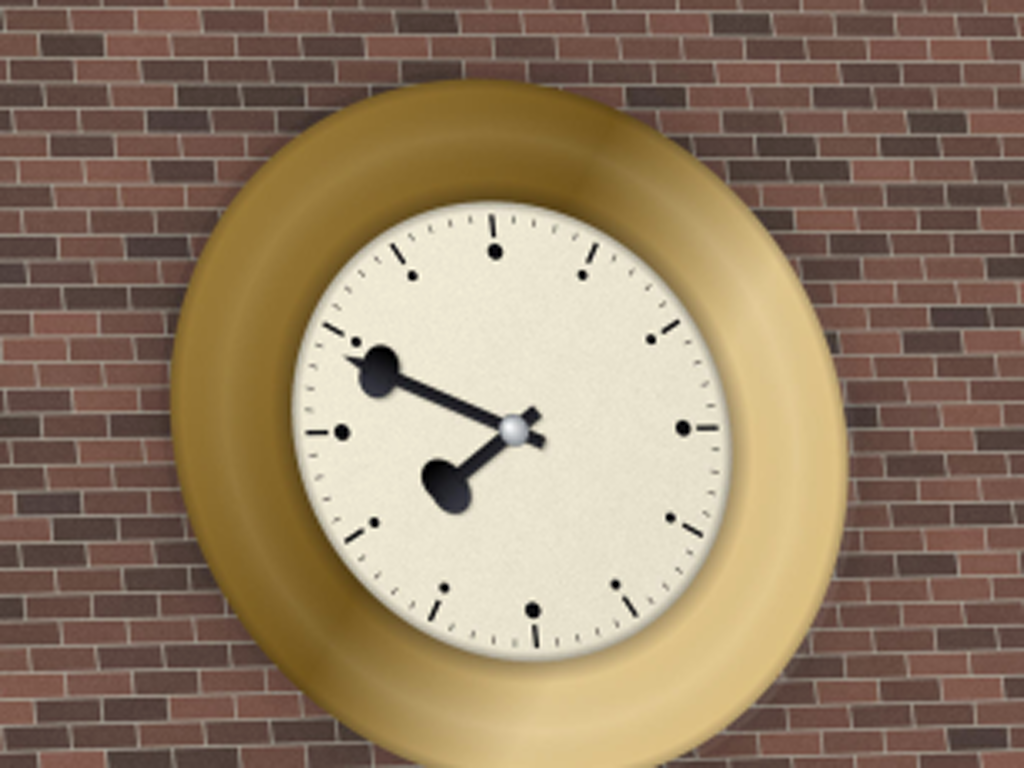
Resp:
7:49
